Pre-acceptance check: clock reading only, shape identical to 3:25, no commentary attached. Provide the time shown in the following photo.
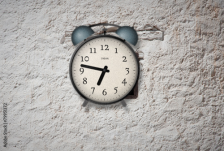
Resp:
6:47
